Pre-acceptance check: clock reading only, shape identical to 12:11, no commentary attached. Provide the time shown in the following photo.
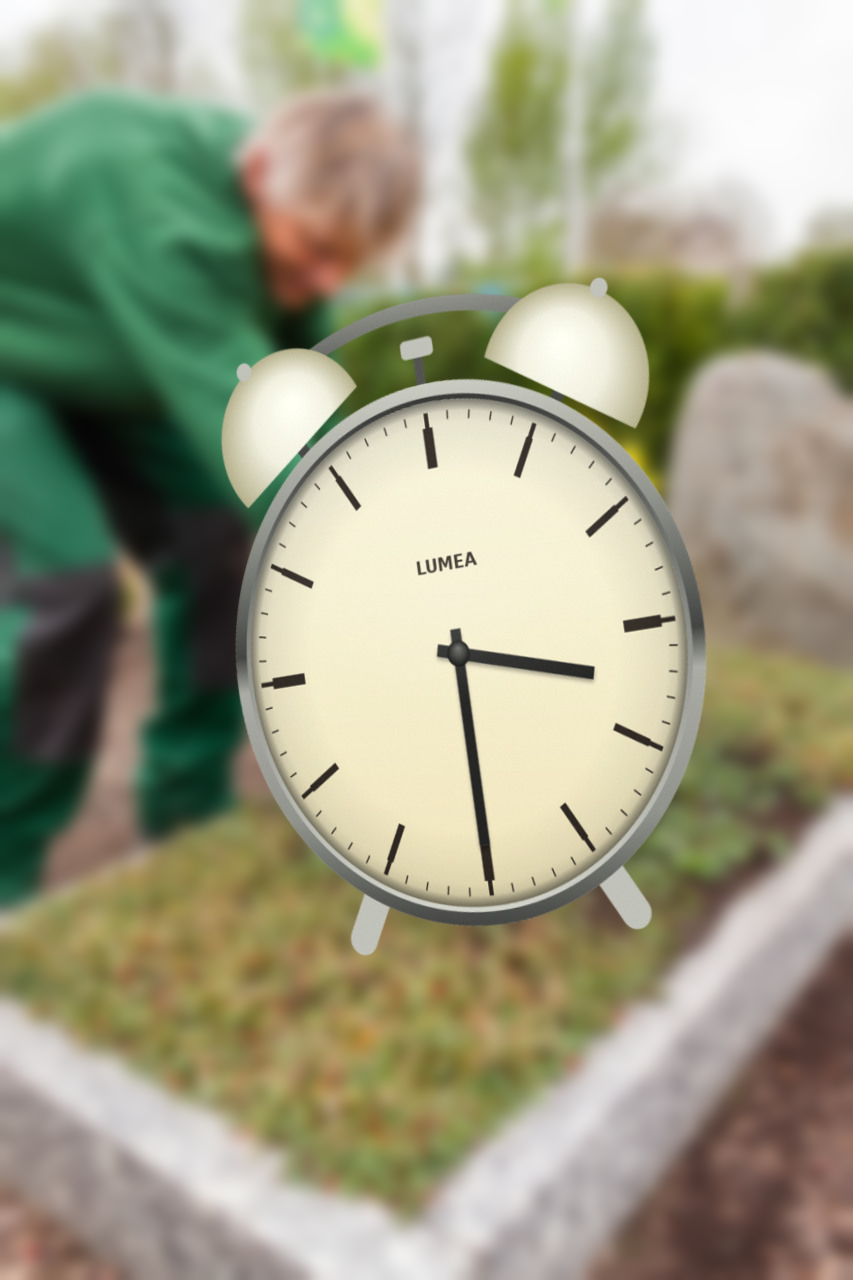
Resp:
3:30
